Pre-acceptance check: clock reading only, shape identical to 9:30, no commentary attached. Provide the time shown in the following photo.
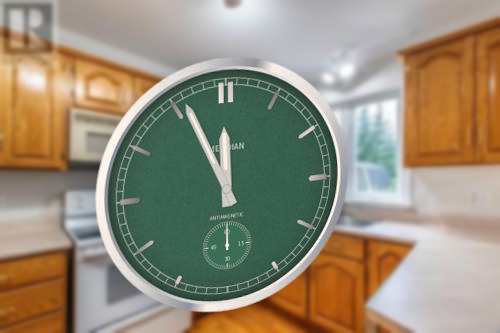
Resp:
11:56
